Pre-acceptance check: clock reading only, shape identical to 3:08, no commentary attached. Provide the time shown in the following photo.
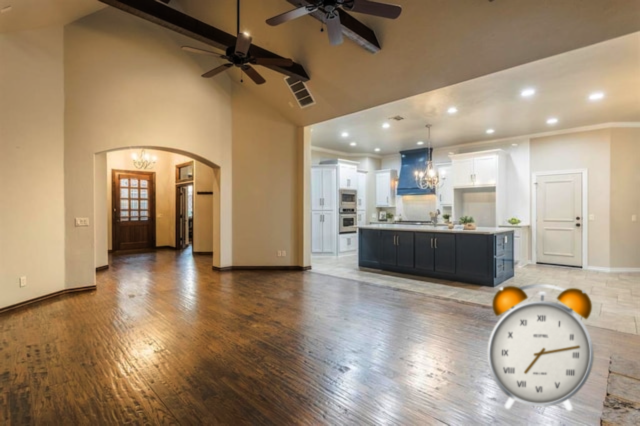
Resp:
7:13
